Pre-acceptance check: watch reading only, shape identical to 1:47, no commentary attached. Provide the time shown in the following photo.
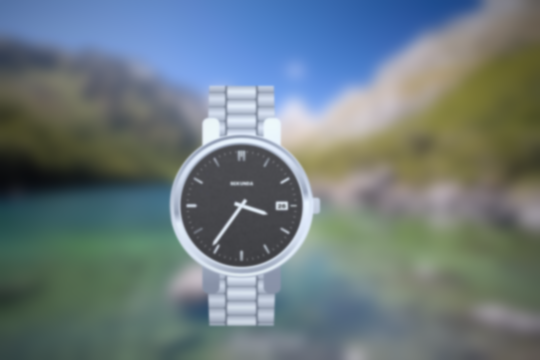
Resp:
3:36
